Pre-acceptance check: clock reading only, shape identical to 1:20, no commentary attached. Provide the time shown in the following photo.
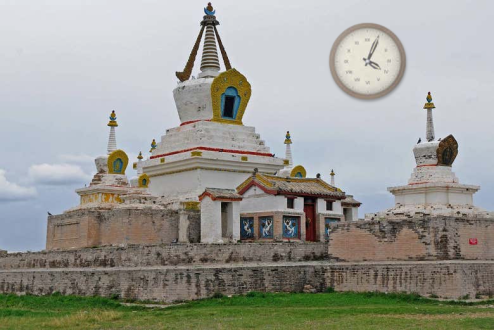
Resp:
4:04
